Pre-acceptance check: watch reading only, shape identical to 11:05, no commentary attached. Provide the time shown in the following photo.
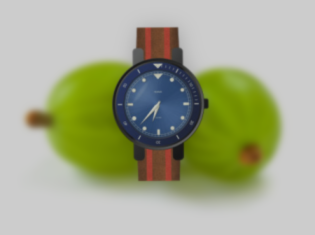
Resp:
6:37
